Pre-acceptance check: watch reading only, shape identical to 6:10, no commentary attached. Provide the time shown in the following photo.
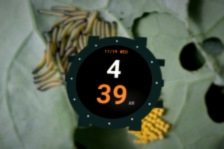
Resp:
4:39
